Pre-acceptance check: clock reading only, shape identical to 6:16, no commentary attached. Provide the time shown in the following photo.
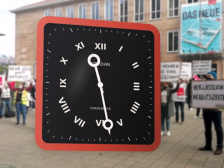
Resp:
11:28
